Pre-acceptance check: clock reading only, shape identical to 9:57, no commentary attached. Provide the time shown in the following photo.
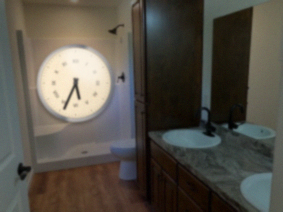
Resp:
5:34
